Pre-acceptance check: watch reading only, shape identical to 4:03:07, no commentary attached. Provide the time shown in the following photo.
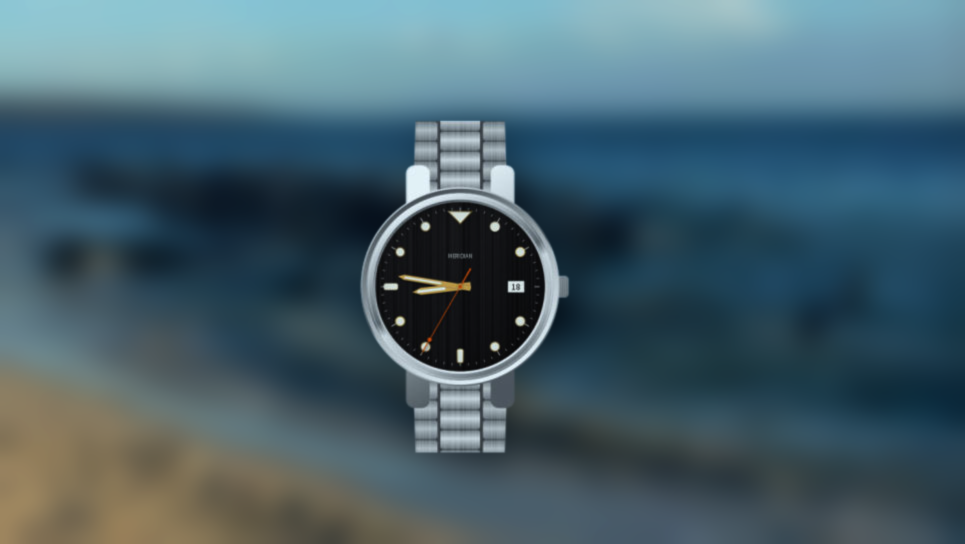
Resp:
8:46:35
